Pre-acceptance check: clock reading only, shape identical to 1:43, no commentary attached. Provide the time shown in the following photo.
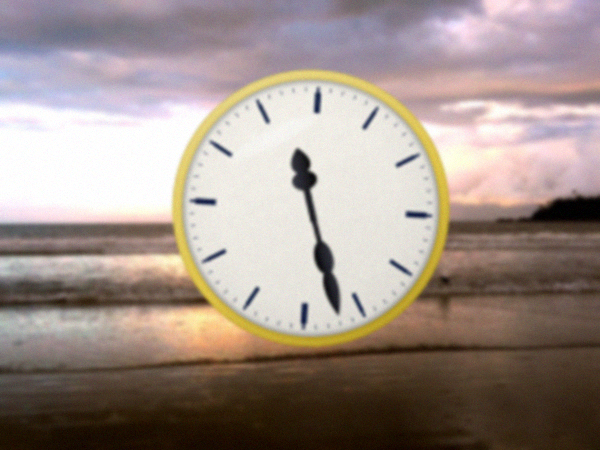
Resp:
11:27
